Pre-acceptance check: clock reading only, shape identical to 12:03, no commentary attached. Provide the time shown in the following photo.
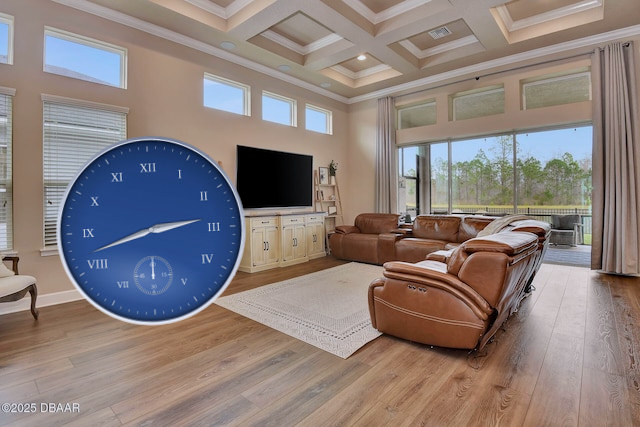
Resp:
2:42
